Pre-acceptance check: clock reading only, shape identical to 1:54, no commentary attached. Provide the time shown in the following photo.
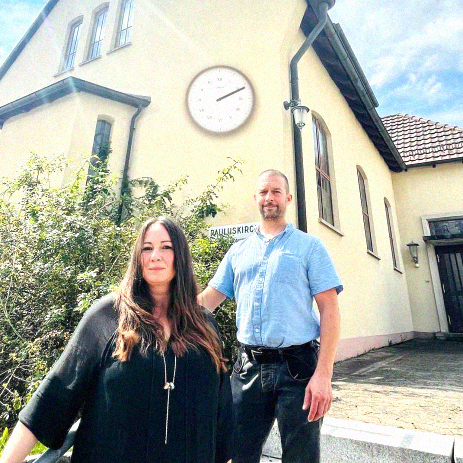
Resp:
2:11
